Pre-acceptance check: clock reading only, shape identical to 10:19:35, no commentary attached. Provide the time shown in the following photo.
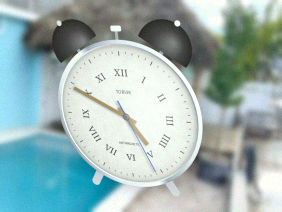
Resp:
4:49:26
